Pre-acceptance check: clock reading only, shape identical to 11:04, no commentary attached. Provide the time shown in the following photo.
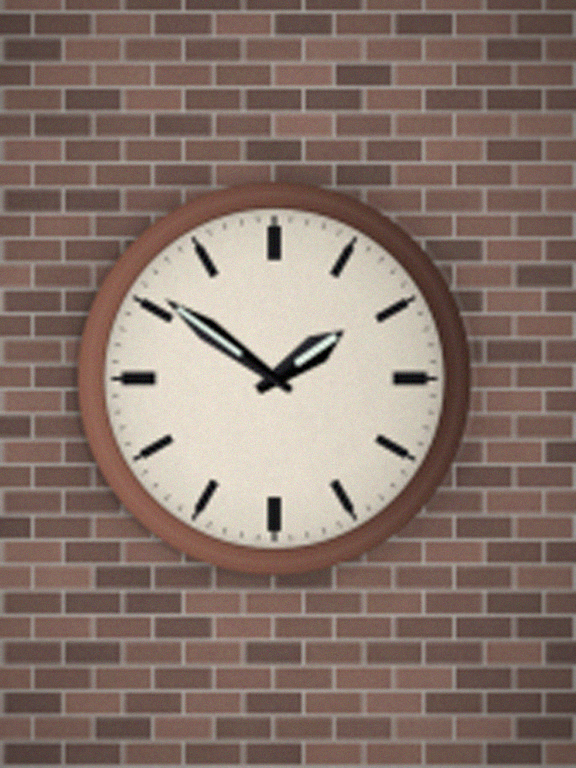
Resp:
1:51
